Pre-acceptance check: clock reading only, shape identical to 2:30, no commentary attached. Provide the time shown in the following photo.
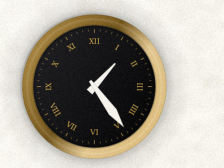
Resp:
1:24
